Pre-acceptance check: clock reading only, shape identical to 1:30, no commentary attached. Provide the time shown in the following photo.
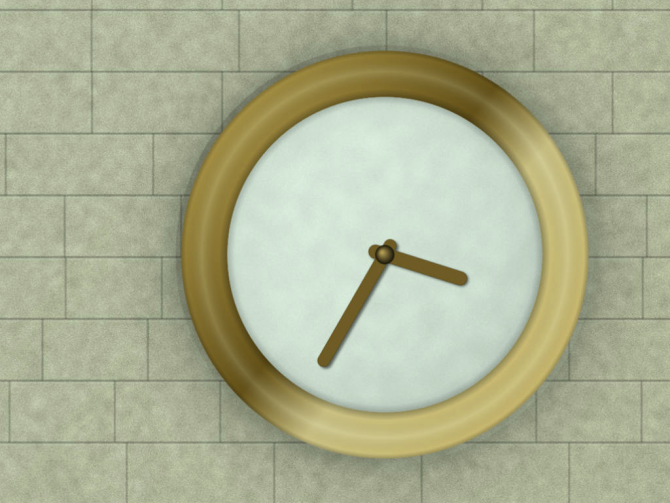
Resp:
3:35
